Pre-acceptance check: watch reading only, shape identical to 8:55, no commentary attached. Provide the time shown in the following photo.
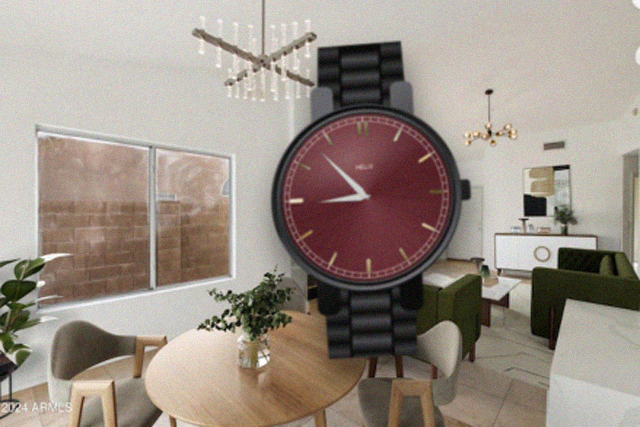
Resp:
8:53
